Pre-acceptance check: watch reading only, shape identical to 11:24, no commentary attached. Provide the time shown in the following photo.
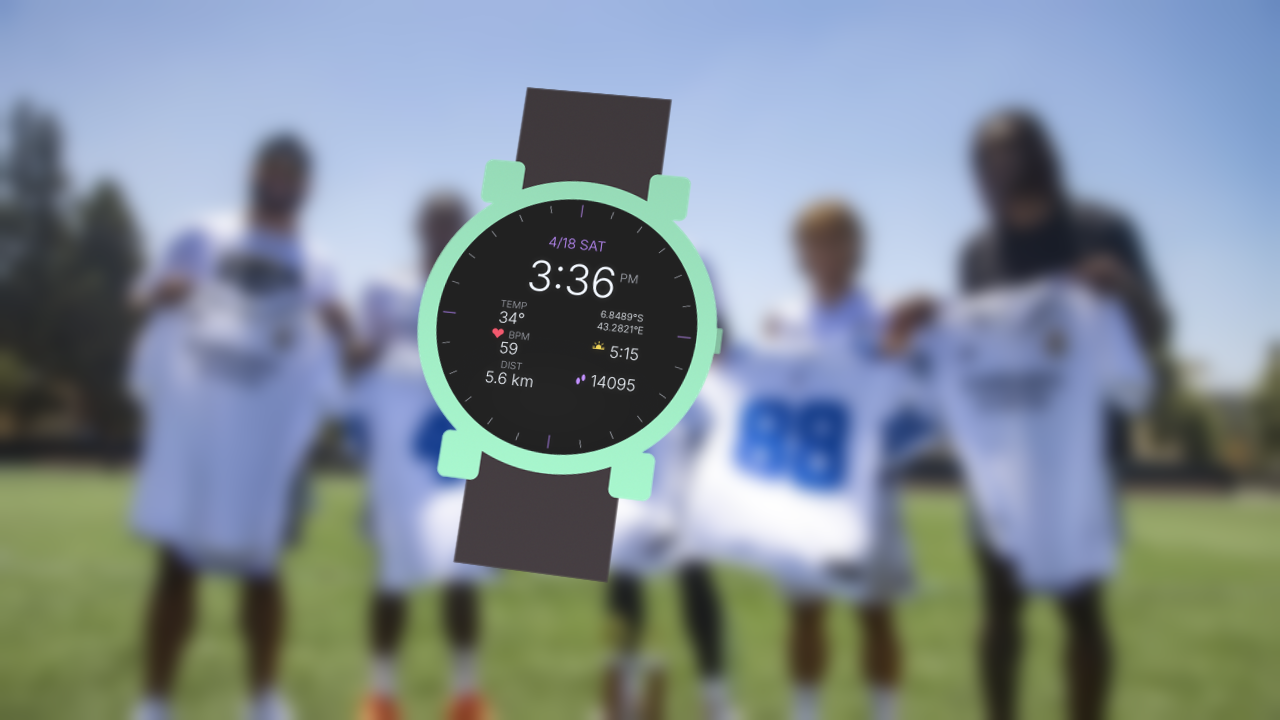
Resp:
3:36
